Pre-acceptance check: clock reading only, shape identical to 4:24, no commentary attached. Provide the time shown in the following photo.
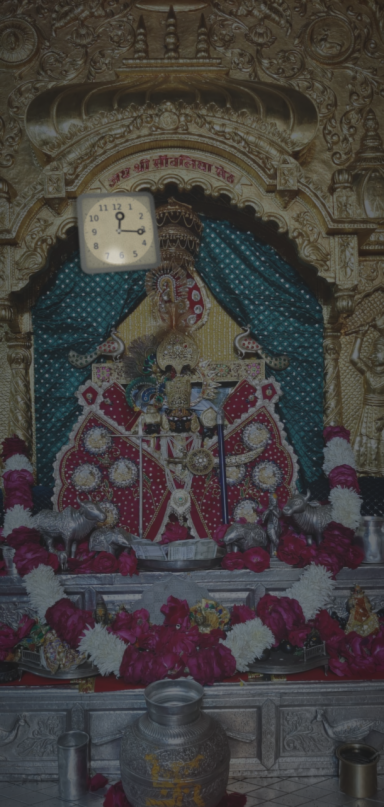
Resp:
12:16
